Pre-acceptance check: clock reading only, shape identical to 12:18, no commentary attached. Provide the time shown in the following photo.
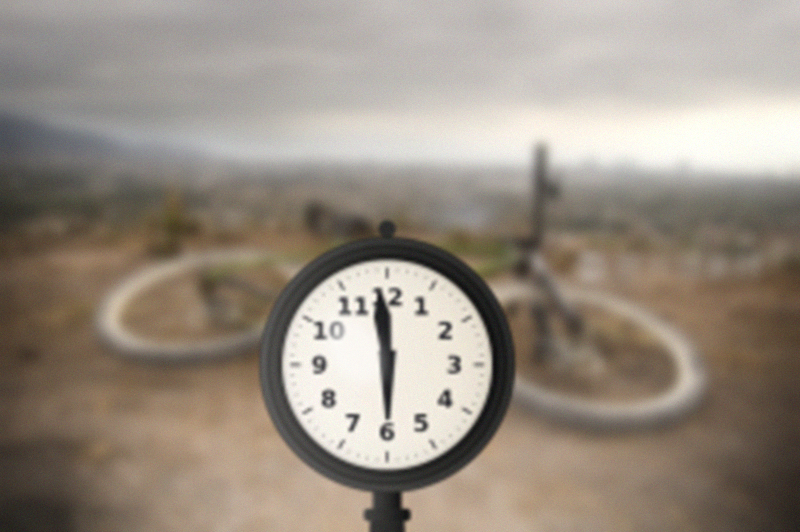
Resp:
5:59
